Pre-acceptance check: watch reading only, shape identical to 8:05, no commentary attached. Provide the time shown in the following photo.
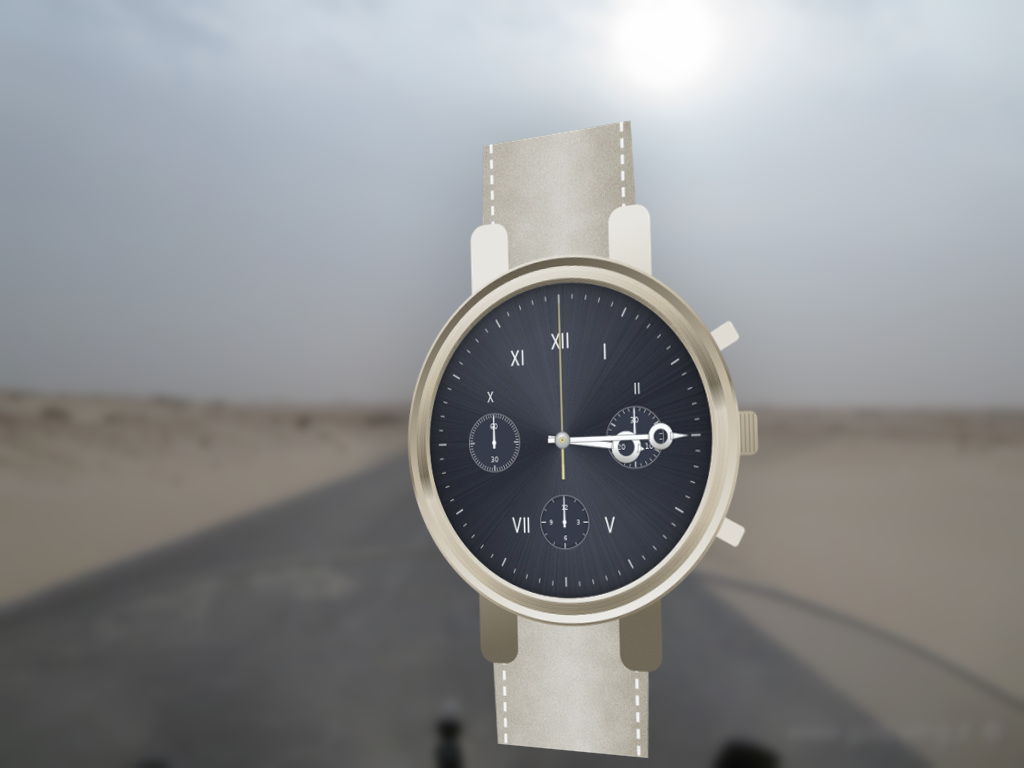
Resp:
3:15
